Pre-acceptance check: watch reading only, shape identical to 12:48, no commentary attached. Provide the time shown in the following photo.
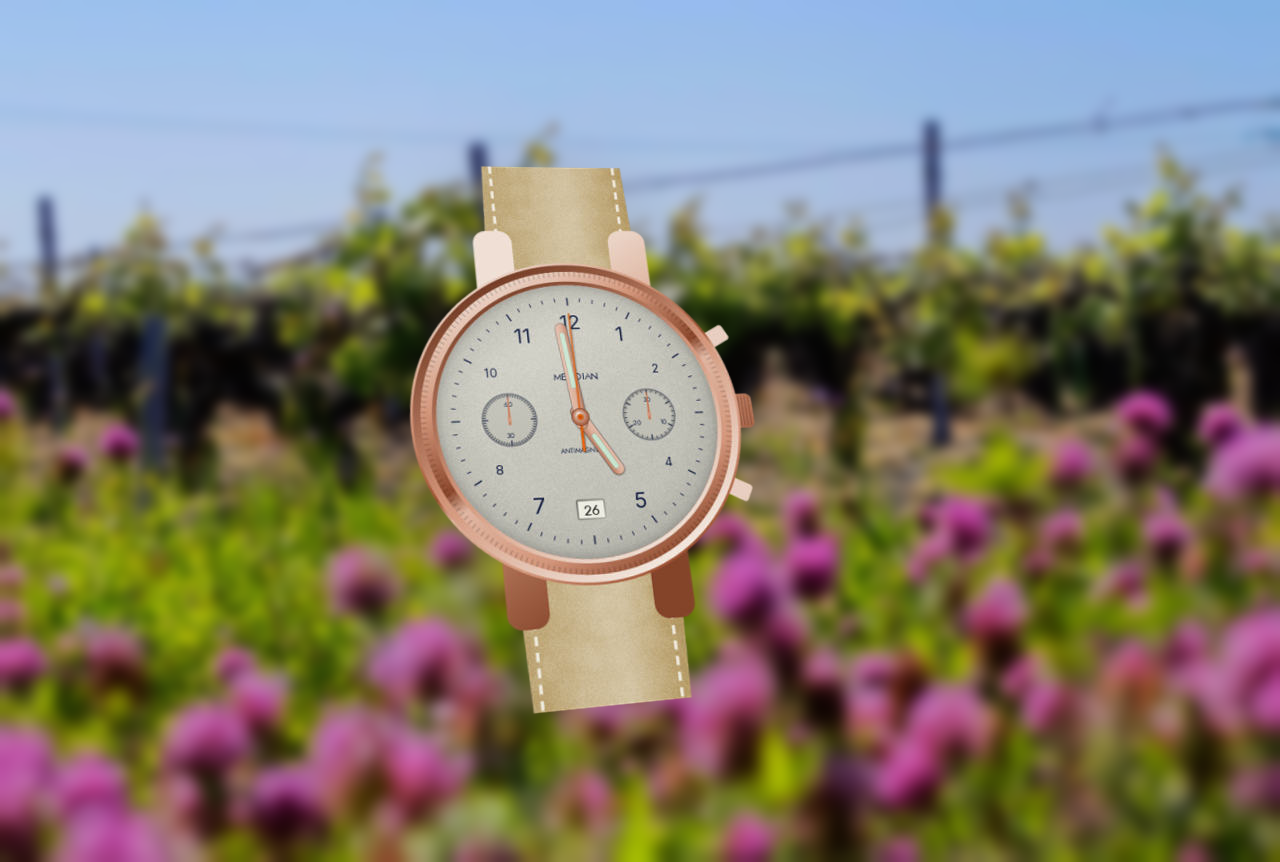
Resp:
4:59
